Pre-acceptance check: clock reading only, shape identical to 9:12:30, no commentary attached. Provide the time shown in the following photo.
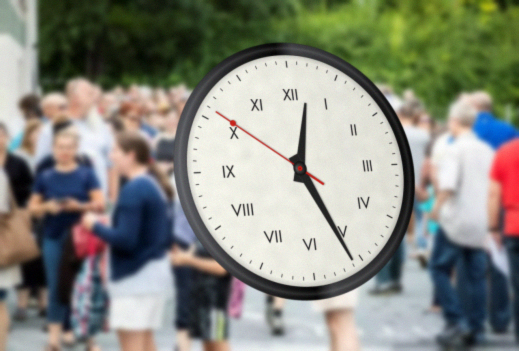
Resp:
12:25:51
